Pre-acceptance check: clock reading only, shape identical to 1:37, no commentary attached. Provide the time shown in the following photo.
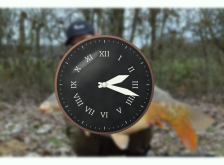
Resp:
2:18
